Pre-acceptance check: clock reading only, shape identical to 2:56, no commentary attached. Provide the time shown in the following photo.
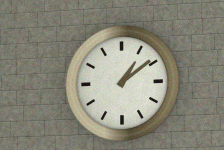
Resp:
1:09
